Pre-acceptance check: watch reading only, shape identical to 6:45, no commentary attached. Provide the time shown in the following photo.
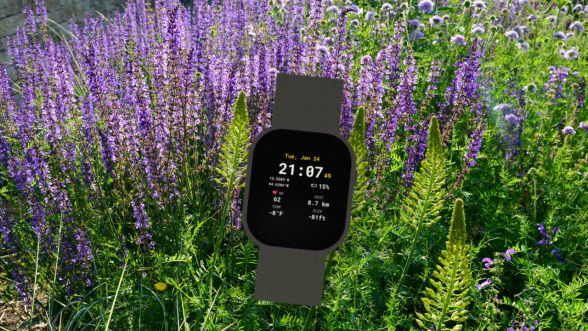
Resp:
21:07
